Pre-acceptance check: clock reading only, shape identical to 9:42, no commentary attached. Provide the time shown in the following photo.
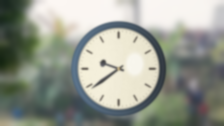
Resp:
9:39
